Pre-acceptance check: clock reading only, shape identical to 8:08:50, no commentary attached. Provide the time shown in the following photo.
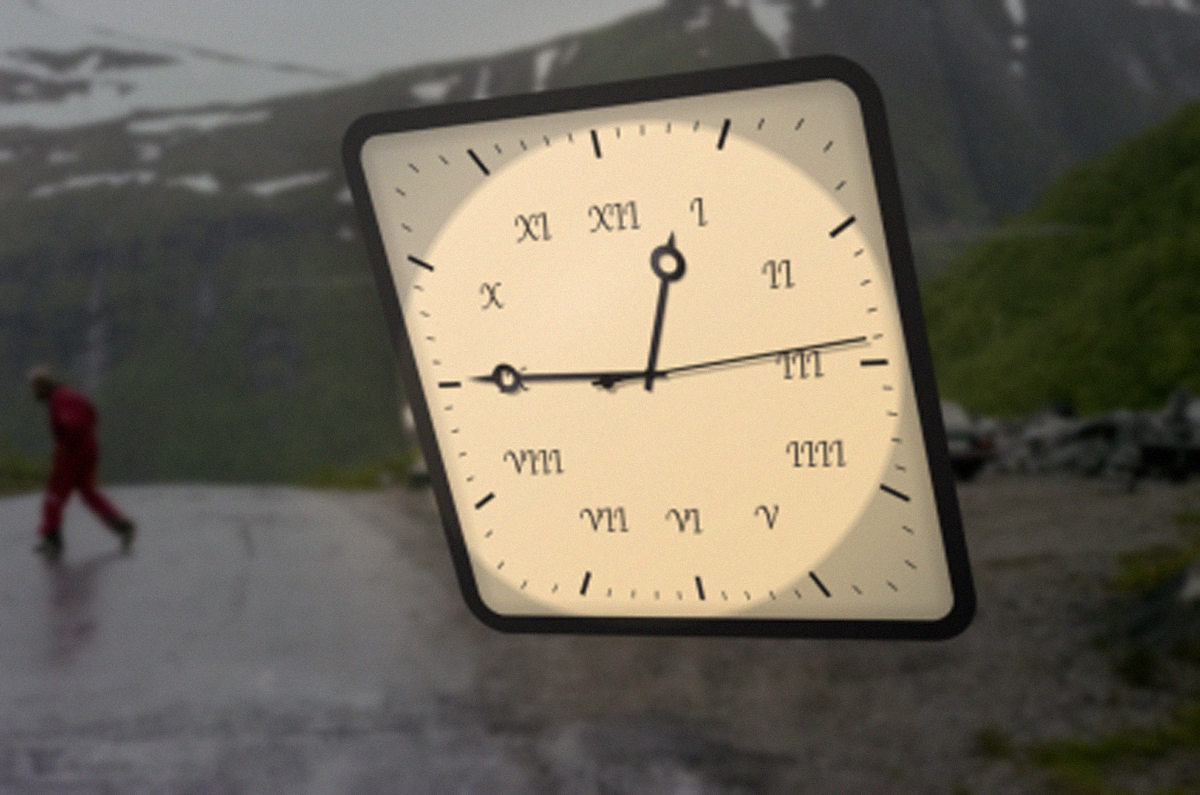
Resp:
12:45:14
